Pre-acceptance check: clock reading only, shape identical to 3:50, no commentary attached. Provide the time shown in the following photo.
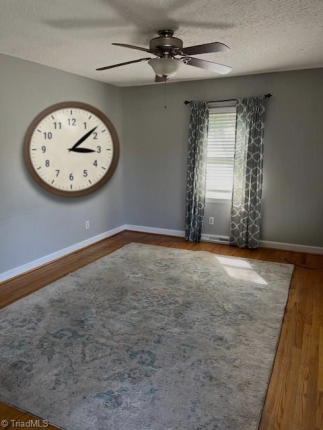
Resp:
3:08
